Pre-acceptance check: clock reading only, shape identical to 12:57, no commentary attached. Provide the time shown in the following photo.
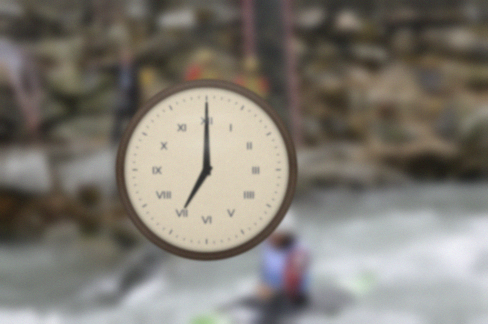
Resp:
7:00
